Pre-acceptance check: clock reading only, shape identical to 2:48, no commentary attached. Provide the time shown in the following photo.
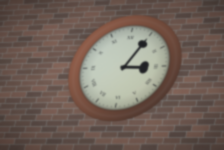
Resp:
3:05
